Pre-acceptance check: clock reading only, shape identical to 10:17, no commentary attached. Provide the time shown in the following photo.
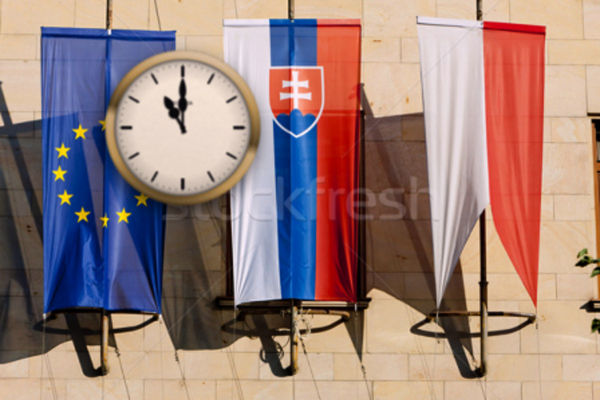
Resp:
11:00
